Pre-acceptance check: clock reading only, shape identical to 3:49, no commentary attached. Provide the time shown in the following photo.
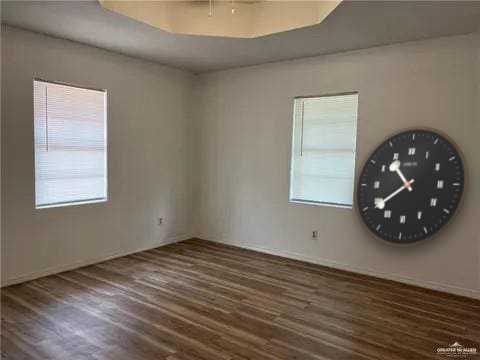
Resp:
10:39
